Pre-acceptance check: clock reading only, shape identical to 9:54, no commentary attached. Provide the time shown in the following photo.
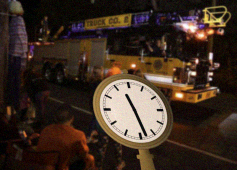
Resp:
11:28
